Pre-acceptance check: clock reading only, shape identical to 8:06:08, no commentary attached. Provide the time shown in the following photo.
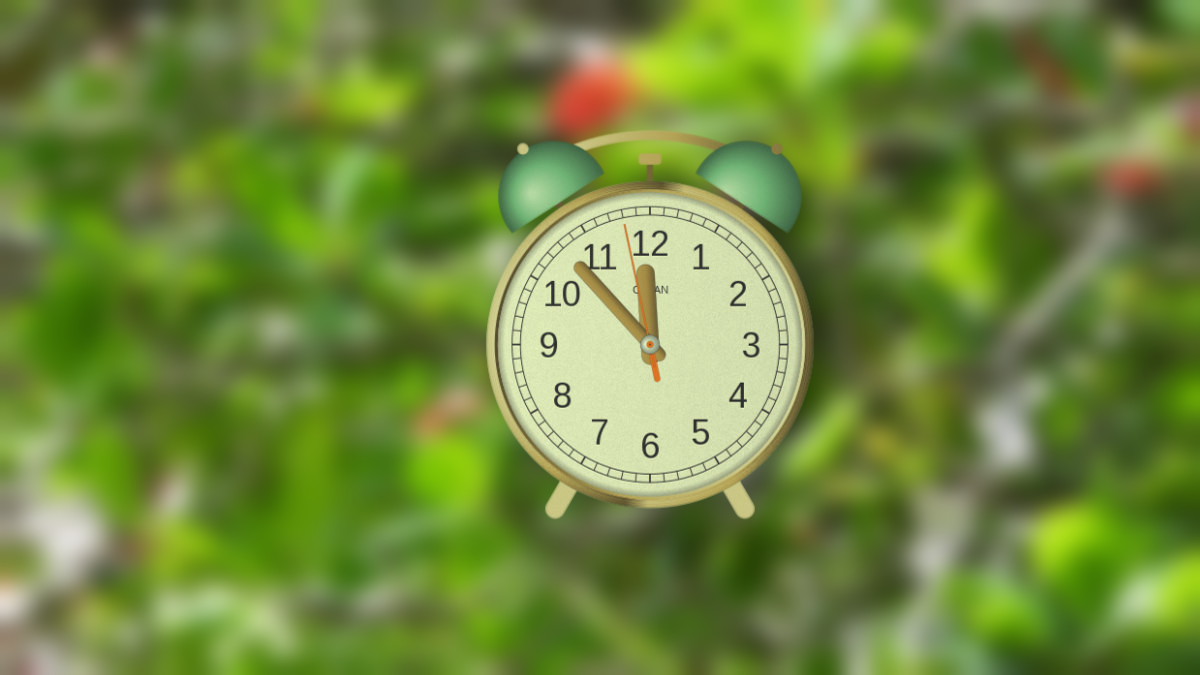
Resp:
11:52:58
